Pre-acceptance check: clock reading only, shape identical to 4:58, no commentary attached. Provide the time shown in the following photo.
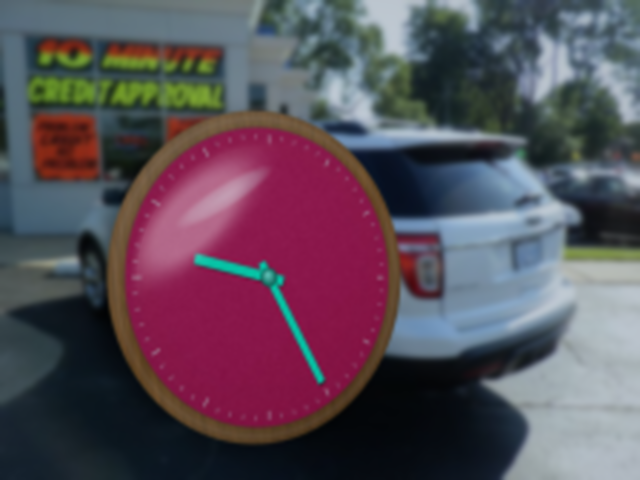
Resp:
9:25
